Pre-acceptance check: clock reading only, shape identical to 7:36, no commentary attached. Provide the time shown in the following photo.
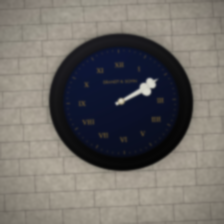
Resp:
2:10
